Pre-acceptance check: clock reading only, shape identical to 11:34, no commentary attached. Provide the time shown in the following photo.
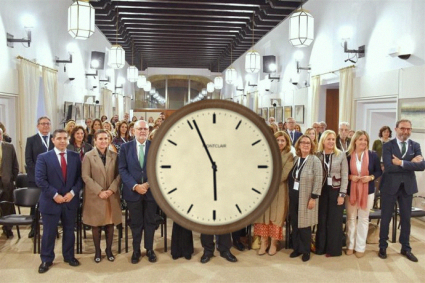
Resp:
5:56
